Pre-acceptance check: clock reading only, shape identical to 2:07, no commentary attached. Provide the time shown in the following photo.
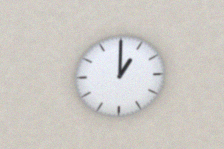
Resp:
1:00
